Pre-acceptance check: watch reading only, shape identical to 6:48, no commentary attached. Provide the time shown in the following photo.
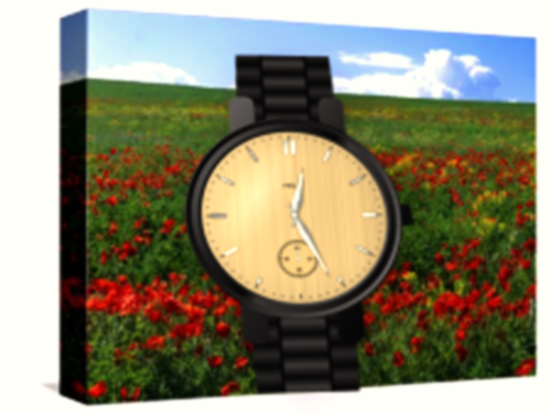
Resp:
12:26
